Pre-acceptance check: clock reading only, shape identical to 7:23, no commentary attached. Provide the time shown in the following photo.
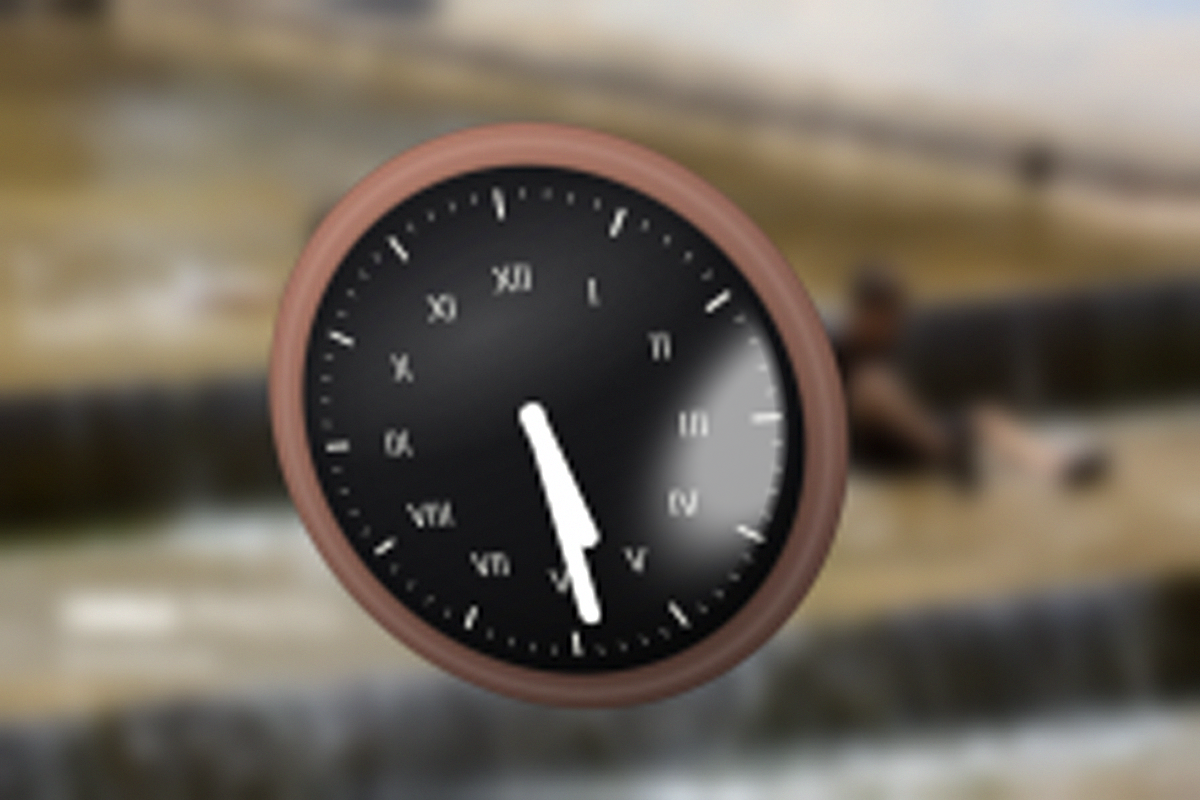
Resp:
5:29
